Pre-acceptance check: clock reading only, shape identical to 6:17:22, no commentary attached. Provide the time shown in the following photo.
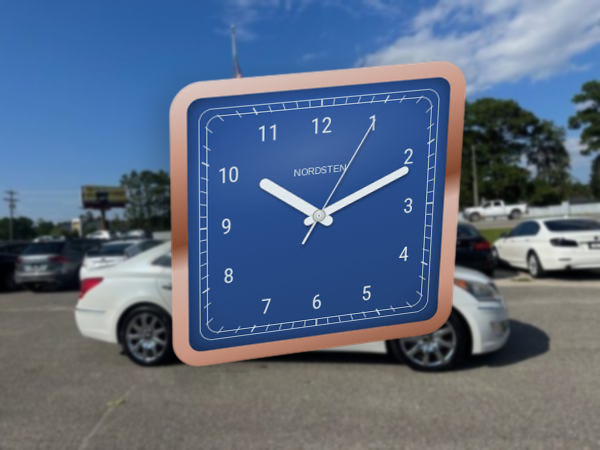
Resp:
10:11:05
